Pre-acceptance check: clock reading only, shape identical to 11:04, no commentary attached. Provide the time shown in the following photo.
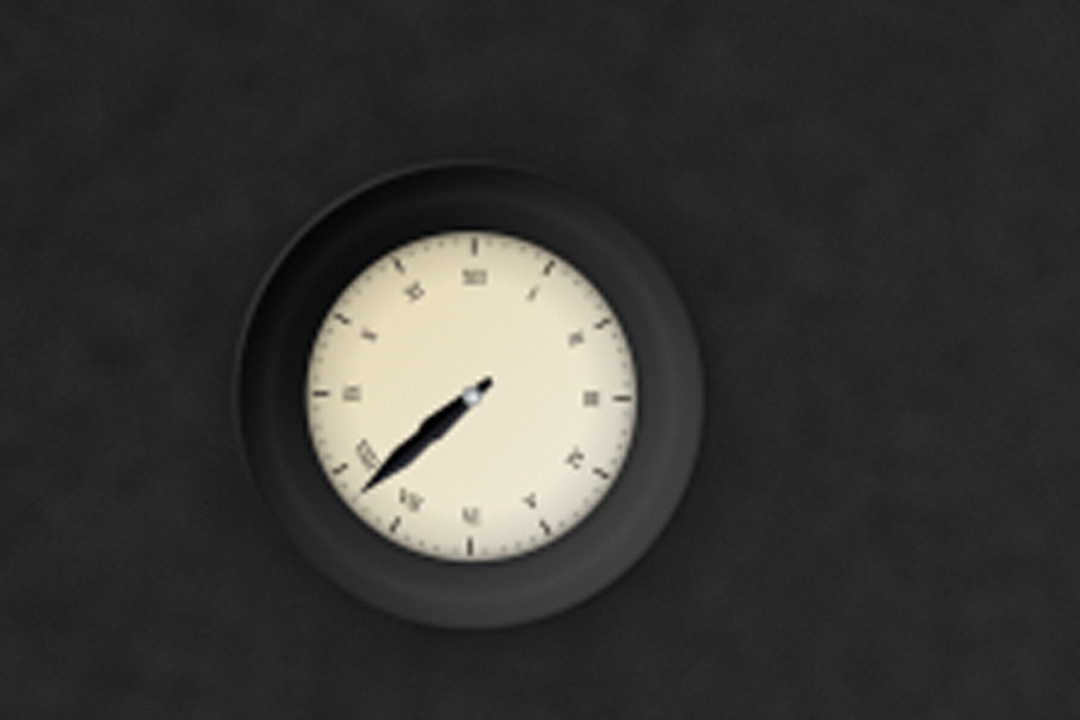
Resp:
7:38
